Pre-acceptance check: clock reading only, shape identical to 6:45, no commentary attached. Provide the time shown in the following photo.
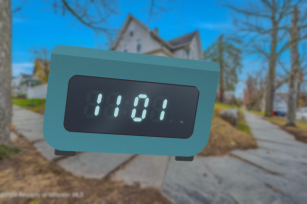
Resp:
11:01
